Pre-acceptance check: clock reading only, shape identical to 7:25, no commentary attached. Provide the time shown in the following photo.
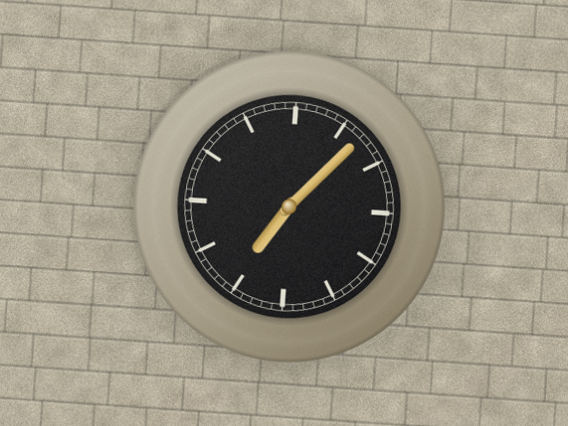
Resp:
7:07
